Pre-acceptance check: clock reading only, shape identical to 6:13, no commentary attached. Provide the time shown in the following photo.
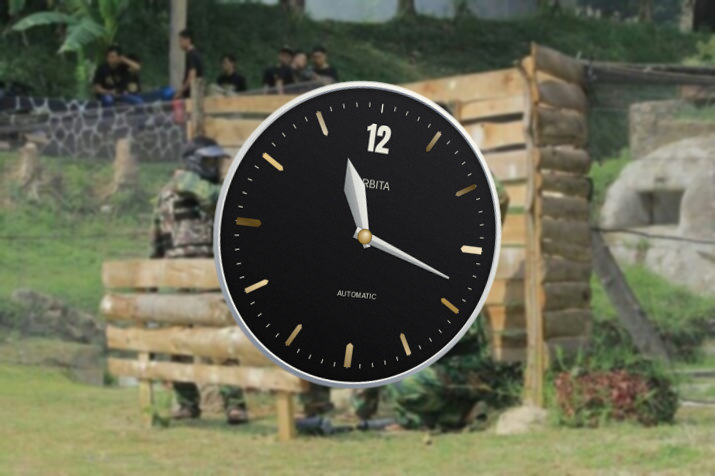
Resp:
11:18
